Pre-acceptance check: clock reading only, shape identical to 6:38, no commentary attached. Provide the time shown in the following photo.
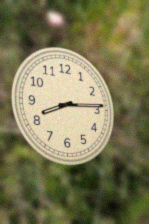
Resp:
8:14
